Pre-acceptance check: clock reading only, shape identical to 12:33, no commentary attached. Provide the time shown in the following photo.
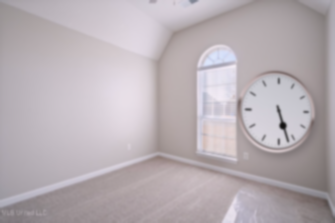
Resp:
5:27
